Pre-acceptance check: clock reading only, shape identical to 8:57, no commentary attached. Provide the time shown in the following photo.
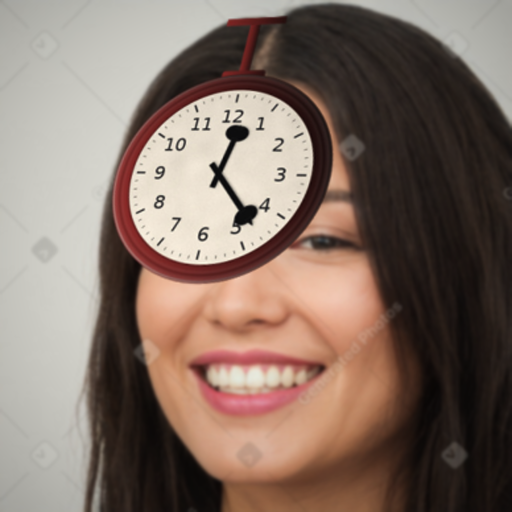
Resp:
12:23
